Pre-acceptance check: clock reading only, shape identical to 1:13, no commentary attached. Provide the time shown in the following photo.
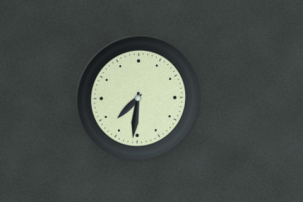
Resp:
7:31
